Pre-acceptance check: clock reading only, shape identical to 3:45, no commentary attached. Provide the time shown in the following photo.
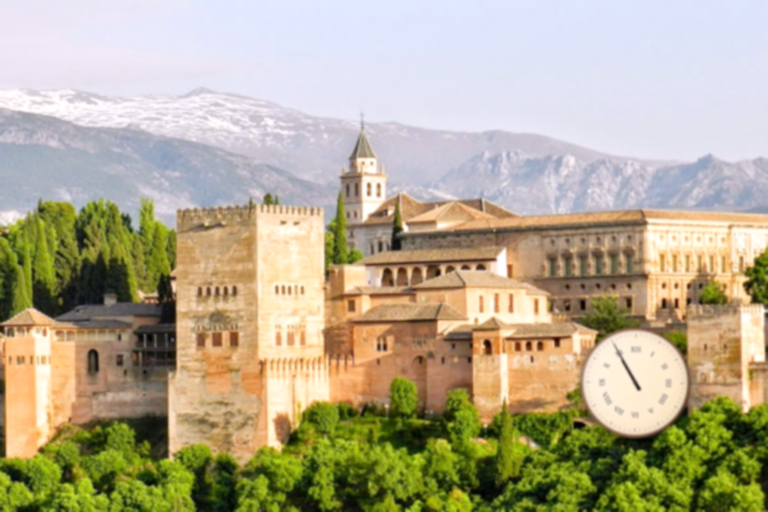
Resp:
10:55
